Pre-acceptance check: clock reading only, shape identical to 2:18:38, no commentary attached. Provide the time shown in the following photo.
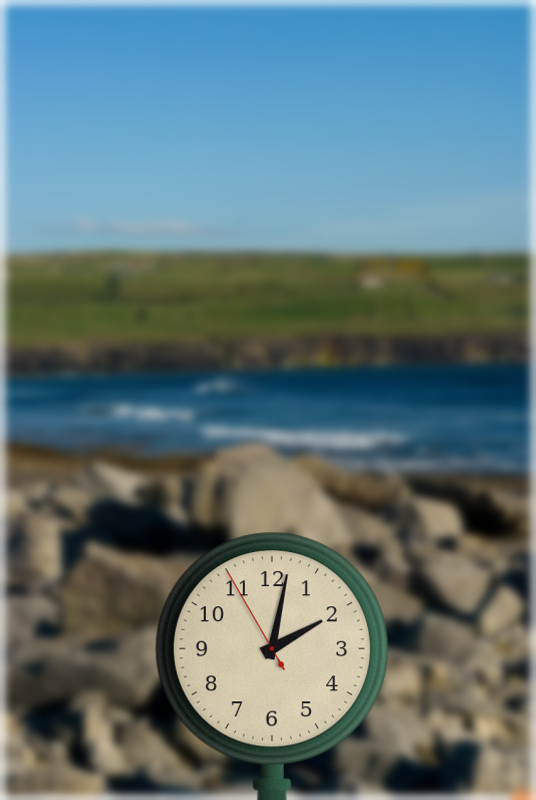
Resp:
2:01:55
